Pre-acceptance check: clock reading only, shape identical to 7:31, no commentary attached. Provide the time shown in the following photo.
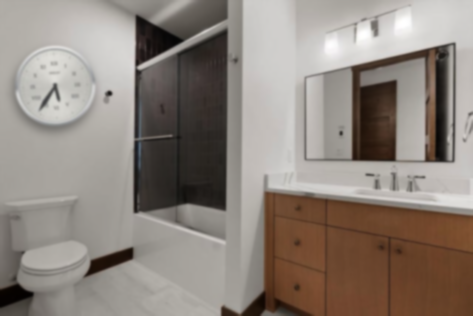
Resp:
5:36
